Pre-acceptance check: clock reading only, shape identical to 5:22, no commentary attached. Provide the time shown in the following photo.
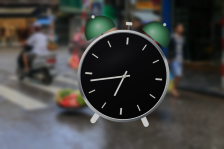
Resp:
6:43
